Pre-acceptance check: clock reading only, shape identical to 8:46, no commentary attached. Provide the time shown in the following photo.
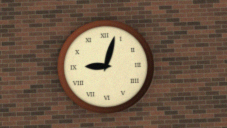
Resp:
9:03
